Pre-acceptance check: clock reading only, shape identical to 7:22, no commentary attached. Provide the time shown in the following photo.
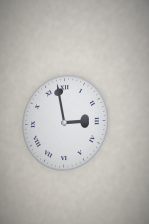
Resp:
2:58
